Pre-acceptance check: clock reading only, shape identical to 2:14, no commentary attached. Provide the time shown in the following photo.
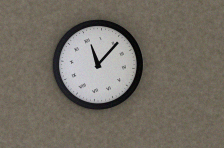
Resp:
12:11
